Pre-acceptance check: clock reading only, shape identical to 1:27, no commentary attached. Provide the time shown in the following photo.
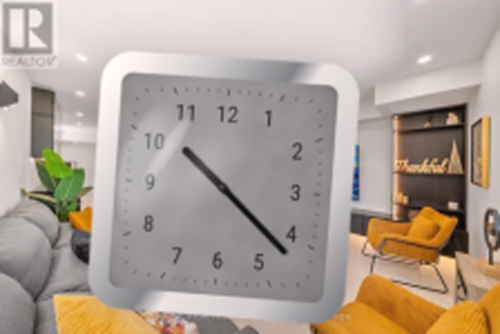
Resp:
10:22
